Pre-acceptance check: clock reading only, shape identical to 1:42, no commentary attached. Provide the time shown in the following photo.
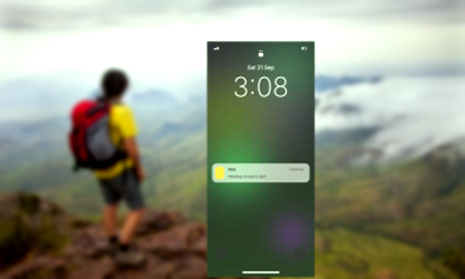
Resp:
3:08
